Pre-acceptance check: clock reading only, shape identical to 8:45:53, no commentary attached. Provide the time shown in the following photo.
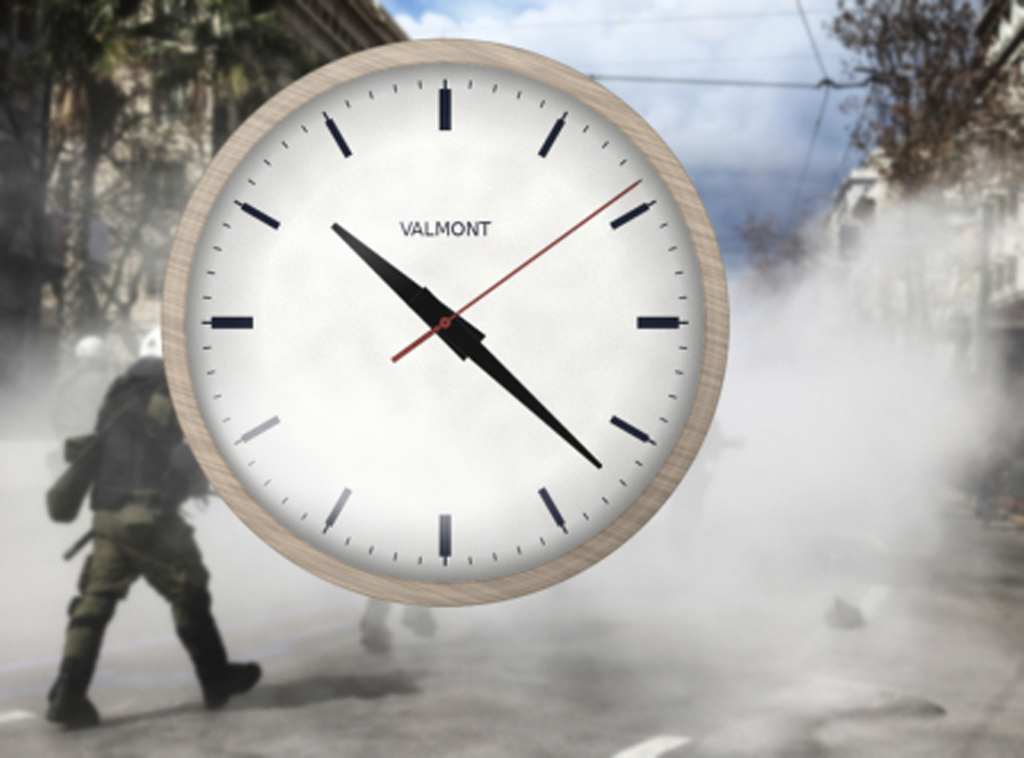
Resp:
10:22:09
